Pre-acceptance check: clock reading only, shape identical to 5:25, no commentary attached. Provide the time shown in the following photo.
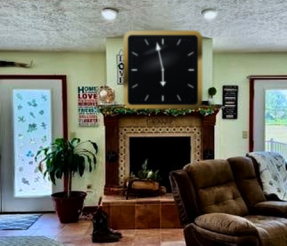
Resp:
5:58
